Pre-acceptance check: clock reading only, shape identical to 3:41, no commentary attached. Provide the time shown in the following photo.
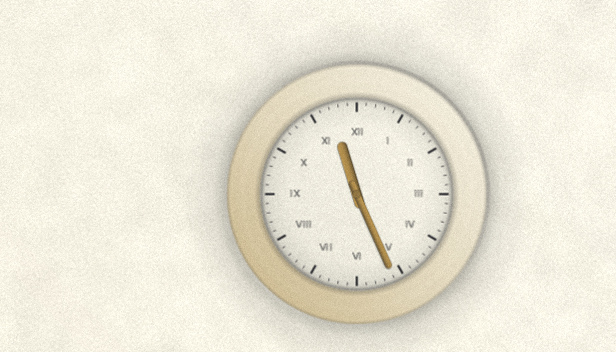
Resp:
11:26
